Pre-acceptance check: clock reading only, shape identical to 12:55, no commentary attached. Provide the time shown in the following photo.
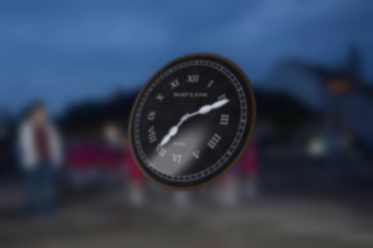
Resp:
7:11
